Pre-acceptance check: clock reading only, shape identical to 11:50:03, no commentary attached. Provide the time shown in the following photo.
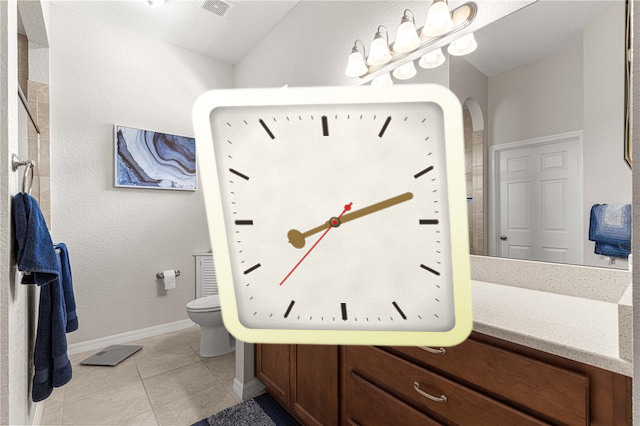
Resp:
8:11:37
